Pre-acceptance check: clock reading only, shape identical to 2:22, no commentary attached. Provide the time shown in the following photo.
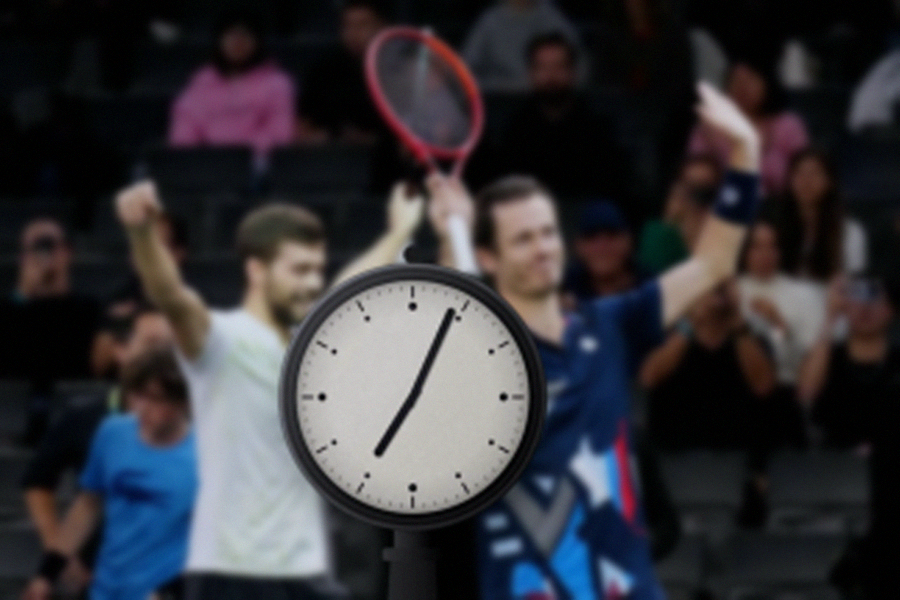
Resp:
7:04
